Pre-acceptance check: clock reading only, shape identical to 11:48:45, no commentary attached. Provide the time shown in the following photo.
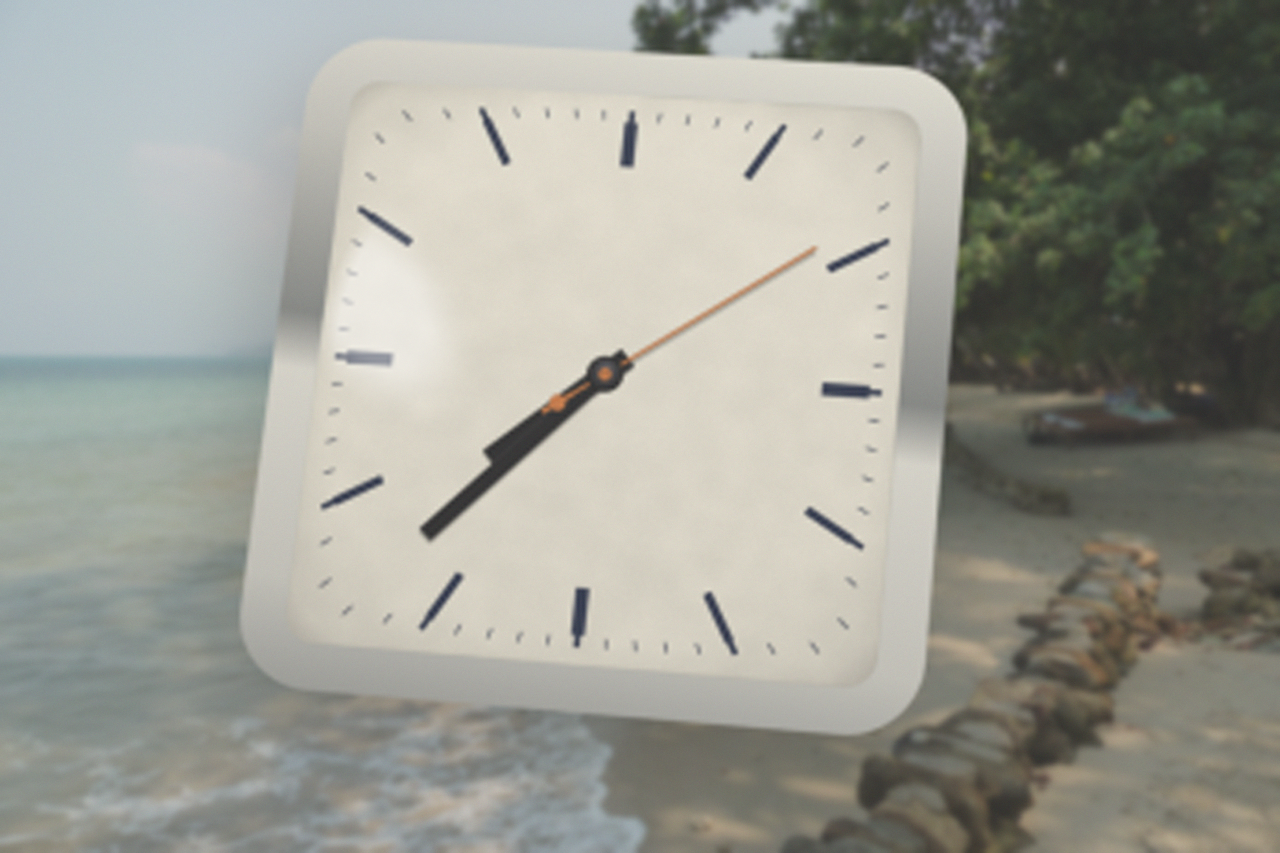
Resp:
7:37:09
